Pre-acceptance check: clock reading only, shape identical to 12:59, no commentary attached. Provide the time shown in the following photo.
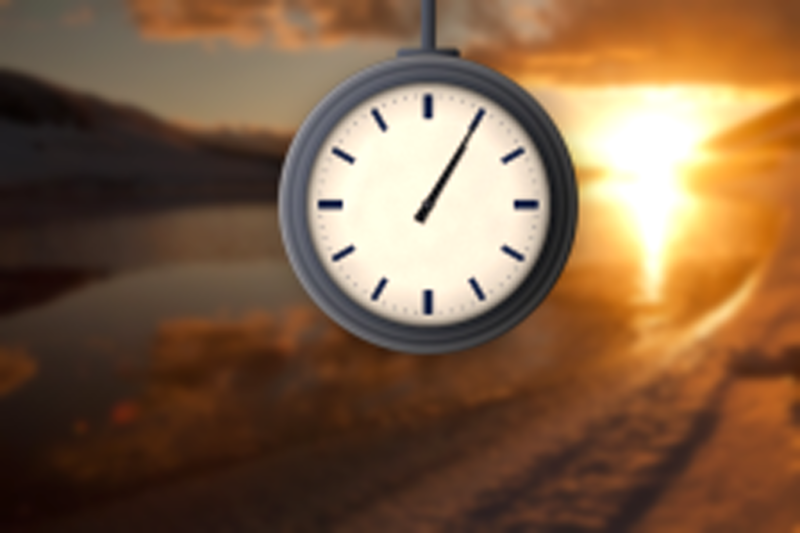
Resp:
1:05
